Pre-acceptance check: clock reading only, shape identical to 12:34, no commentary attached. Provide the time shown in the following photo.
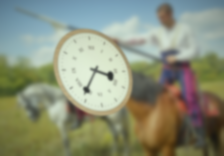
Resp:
3:36
